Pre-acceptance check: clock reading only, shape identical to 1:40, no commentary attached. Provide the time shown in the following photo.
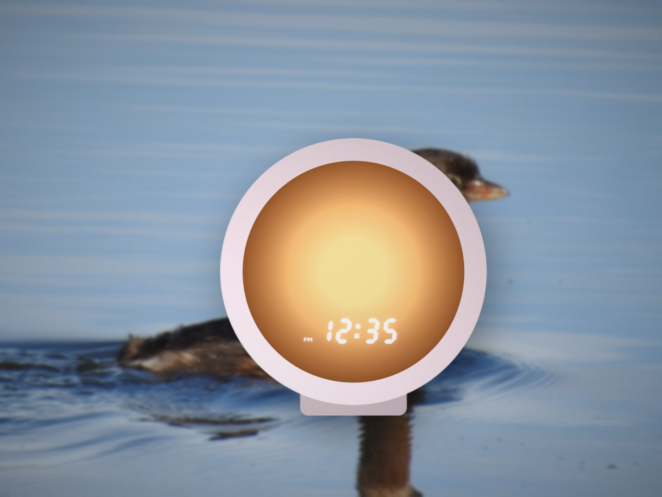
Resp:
12:35
